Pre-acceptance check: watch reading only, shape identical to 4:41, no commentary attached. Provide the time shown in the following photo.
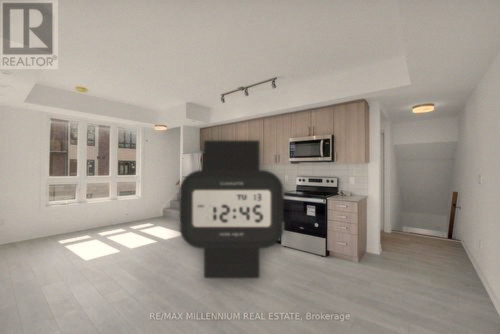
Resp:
12:45
